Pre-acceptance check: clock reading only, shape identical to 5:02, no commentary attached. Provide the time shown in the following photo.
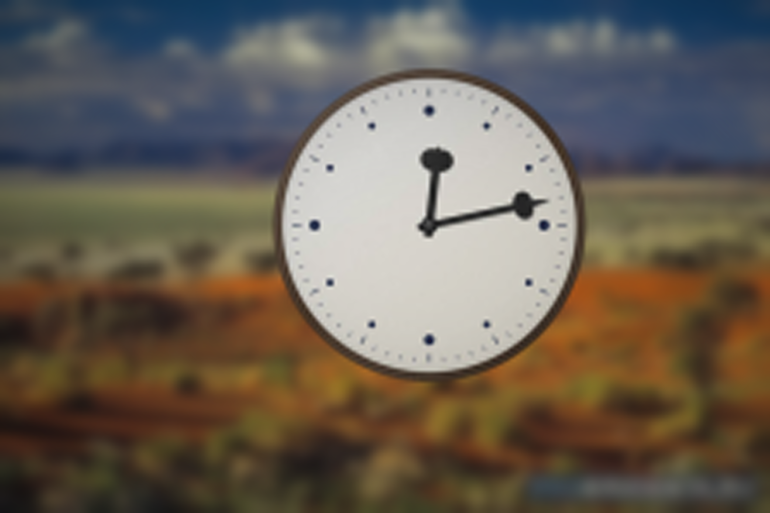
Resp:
12:13
